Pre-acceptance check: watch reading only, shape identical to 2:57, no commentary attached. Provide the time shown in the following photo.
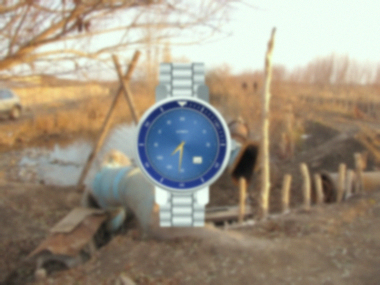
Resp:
7:31
